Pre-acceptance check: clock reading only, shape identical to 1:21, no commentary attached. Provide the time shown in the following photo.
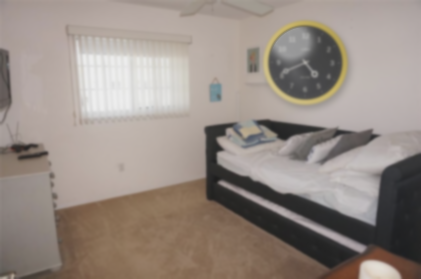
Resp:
4:41
